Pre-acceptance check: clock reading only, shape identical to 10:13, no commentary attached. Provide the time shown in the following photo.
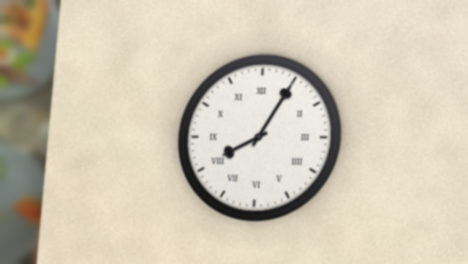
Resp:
8:05
